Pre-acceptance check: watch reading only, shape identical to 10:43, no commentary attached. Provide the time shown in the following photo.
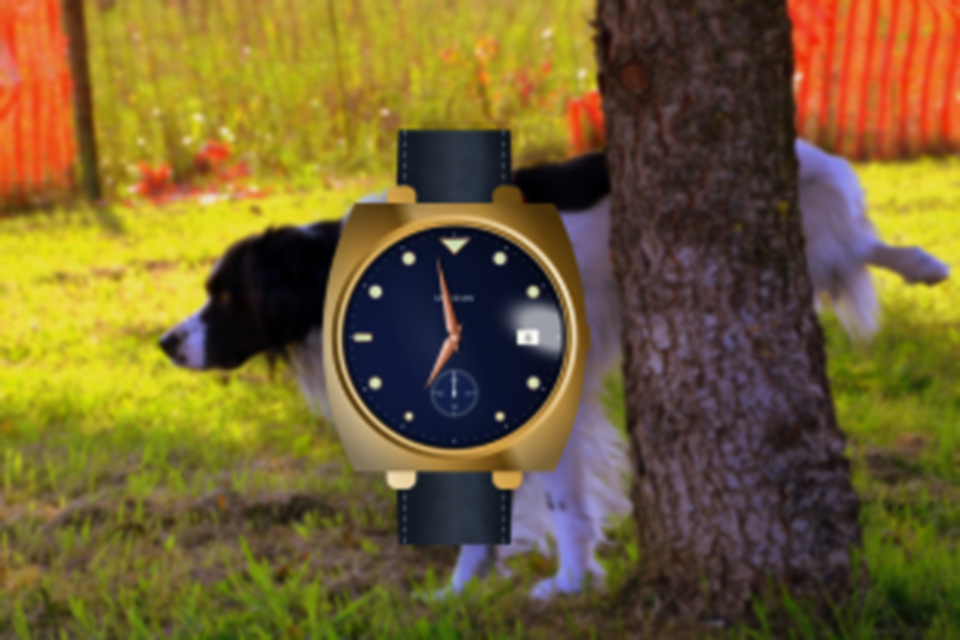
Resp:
6:58
